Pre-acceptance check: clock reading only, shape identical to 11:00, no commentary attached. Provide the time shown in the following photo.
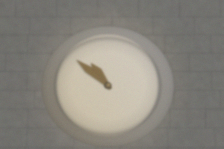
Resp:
10:52
